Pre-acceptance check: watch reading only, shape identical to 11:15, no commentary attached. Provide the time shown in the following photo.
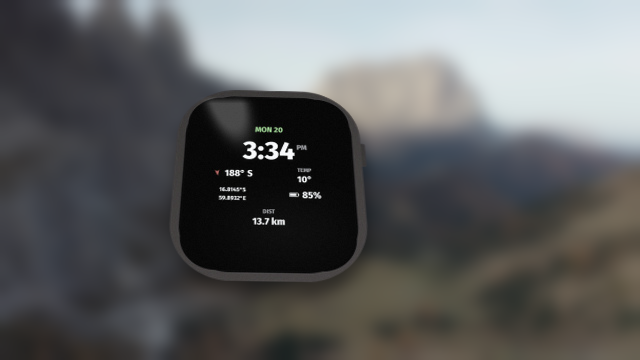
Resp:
3:34
